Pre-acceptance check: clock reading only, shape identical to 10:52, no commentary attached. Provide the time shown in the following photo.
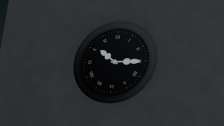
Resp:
10:15
